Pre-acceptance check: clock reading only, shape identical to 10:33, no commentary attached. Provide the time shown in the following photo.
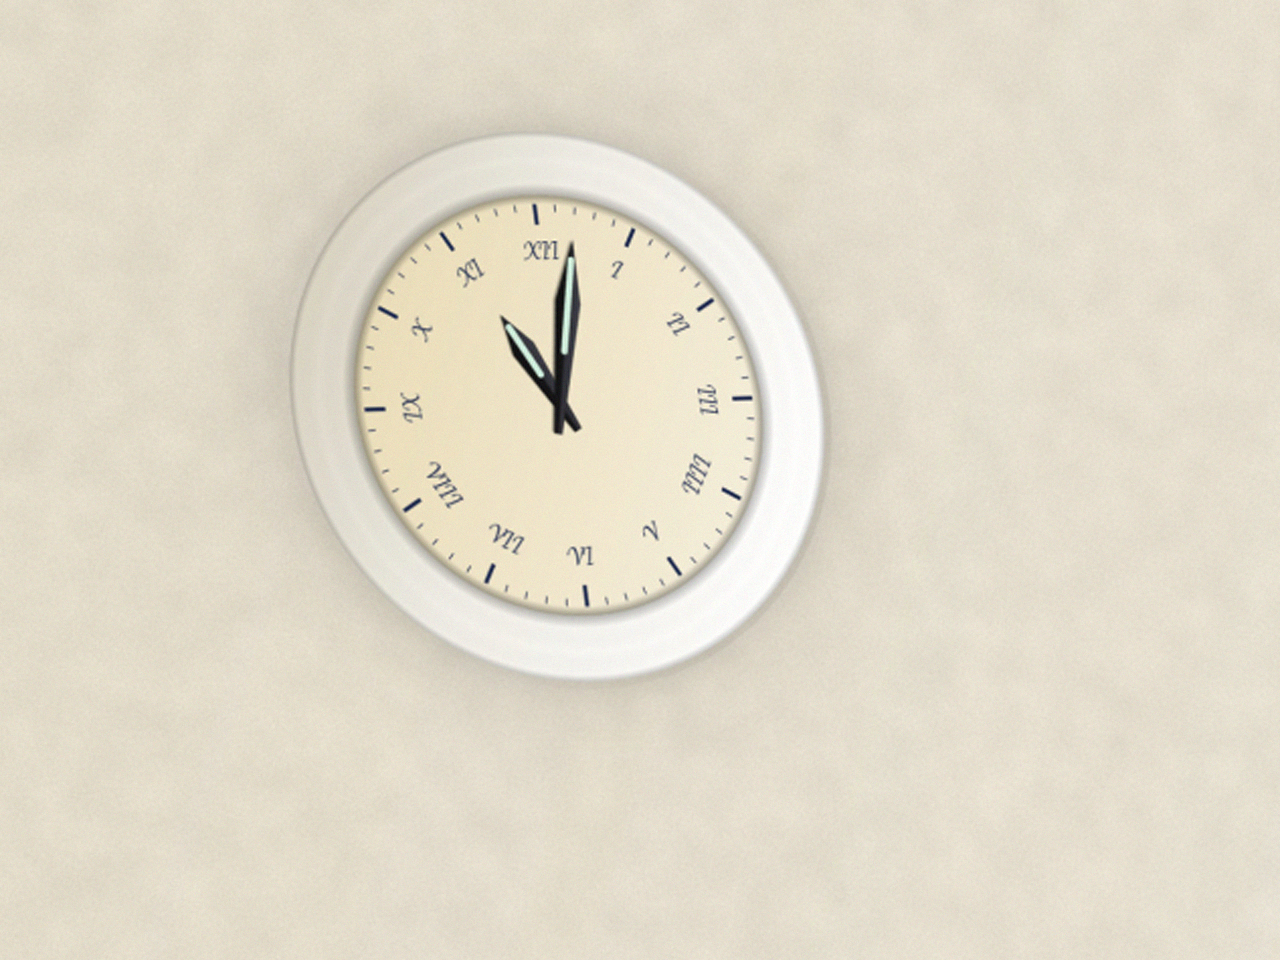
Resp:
11:02
